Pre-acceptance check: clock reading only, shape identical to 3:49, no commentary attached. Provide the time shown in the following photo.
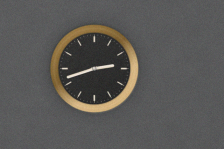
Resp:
2:42
